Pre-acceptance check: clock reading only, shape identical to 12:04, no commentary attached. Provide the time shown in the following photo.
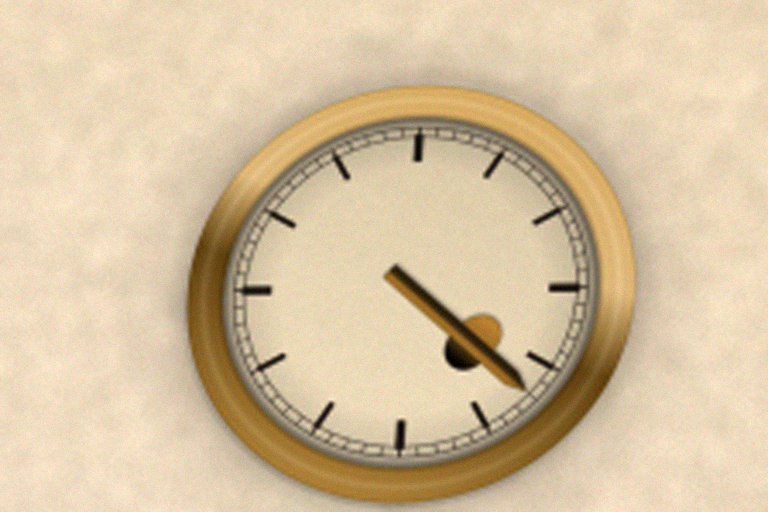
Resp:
4:22
